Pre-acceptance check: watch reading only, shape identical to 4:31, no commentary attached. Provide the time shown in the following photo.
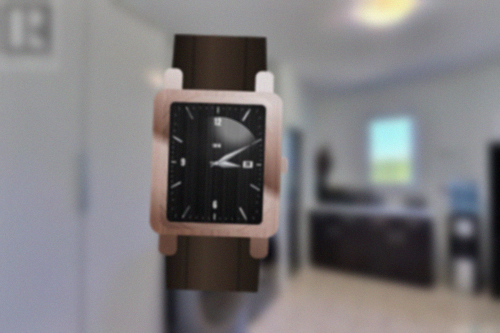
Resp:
3:10
